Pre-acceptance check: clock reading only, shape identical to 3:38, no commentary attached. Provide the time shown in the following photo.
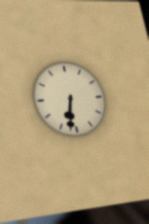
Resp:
6:32
